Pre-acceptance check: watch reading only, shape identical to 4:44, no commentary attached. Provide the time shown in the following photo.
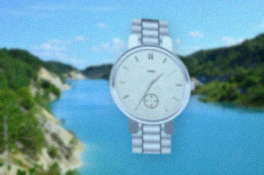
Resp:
1:35
